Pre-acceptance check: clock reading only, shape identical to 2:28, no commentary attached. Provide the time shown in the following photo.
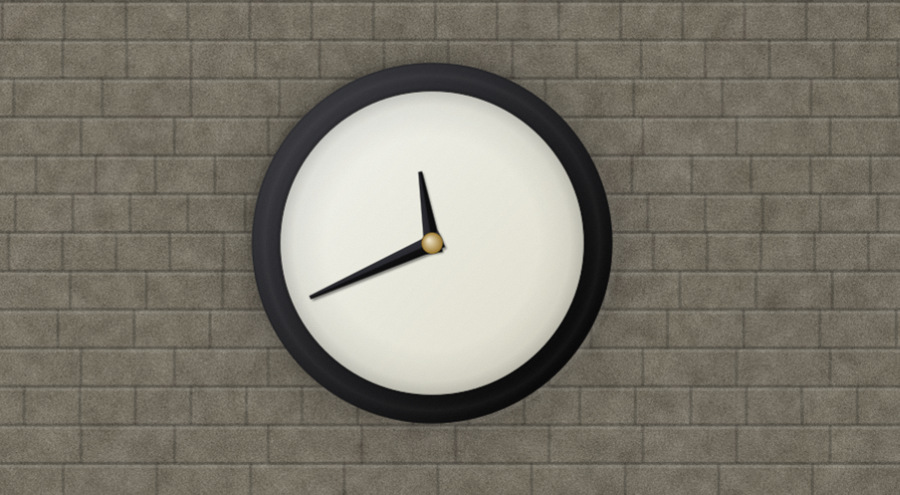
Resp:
11:41
